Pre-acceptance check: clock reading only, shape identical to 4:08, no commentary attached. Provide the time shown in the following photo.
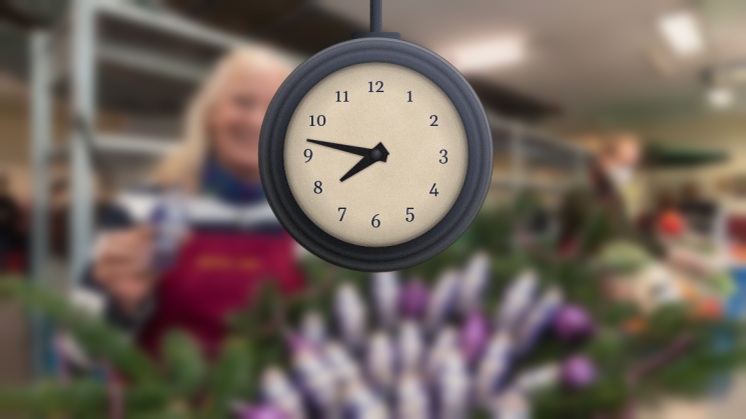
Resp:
7:47
